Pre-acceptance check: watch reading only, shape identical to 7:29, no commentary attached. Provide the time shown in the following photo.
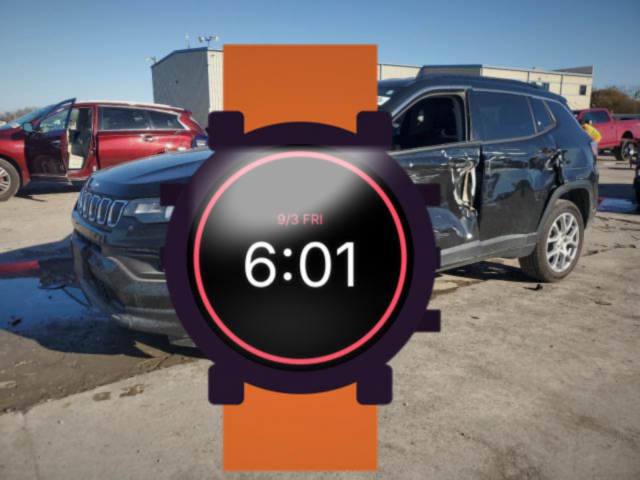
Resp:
6:01
